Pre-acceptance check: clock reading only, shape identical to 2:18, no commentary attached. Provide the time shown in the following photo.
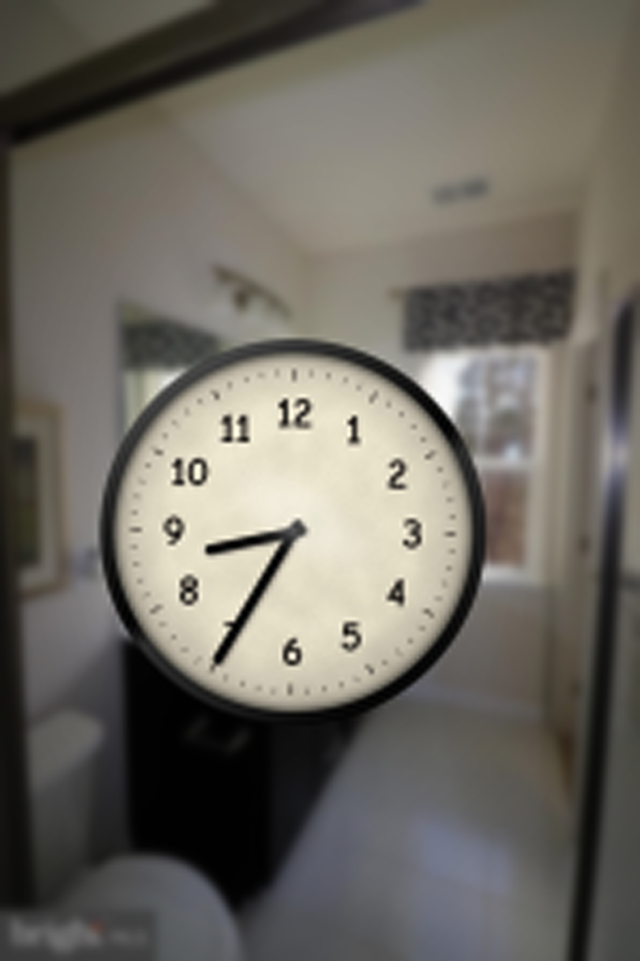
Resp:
8:35
